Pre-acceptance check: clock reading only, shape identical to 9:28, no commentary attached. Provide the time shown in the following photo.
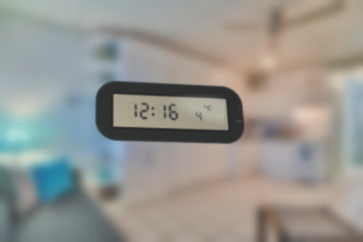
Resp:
12:16
